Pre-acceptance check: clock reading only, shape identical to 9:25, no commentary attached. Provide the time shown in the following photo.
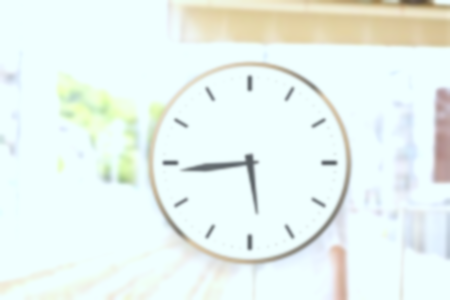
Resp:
5:44
